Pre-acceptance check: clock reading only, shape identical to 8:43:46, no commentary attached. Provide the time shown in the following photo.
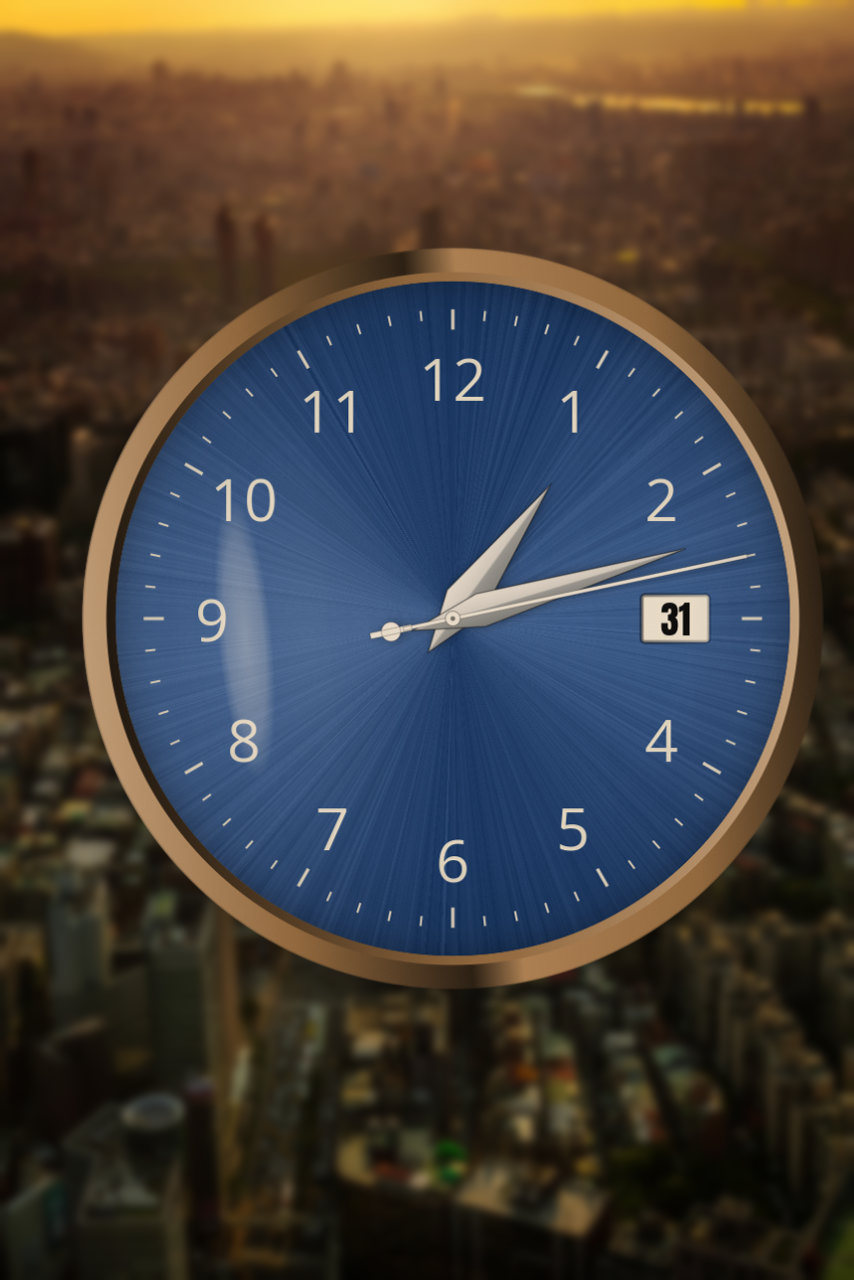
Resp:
1:12:13
